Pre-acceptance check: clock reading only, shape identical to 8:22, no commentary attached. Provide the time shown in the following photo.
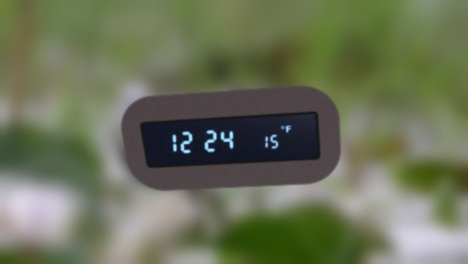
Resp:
12:24
